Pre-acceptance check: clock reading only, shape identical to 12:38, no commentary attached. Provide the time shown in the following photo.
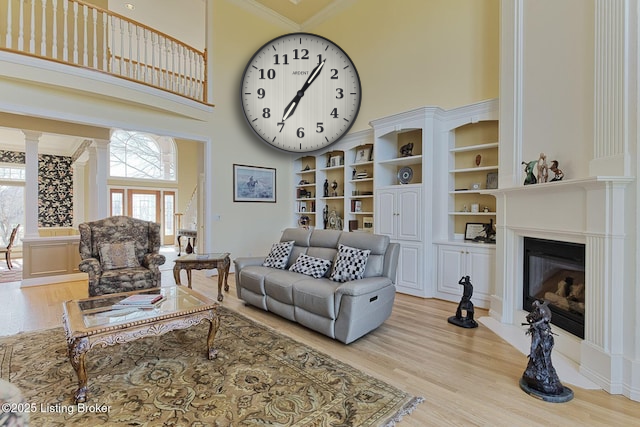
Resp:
7:06
